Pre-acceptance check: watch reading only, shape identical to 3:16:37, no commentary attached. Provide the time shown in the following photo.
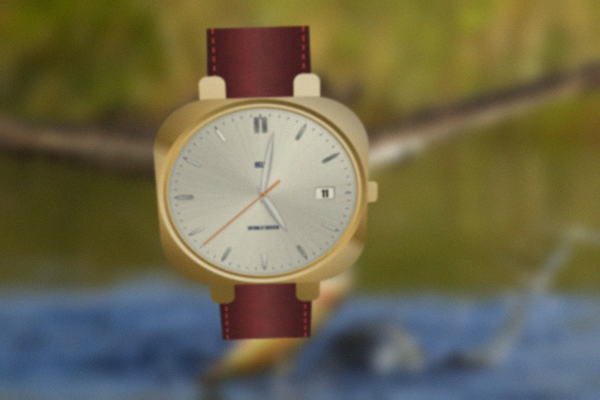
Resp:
5:01:38
